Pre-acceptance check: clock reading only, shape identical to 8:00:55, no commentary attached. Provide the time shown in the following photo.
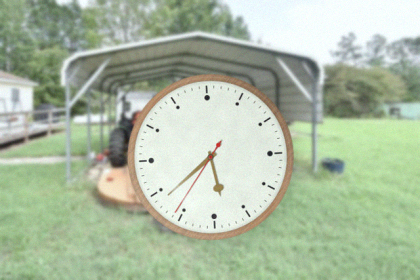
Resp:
5:38:36
